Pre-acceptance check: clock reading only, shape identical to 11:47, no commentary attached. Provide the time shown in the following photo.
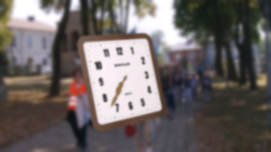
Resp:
7:37
